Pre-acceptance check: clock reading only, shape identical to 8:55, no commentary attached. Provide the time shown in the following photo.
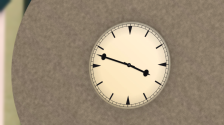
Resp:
3:48
